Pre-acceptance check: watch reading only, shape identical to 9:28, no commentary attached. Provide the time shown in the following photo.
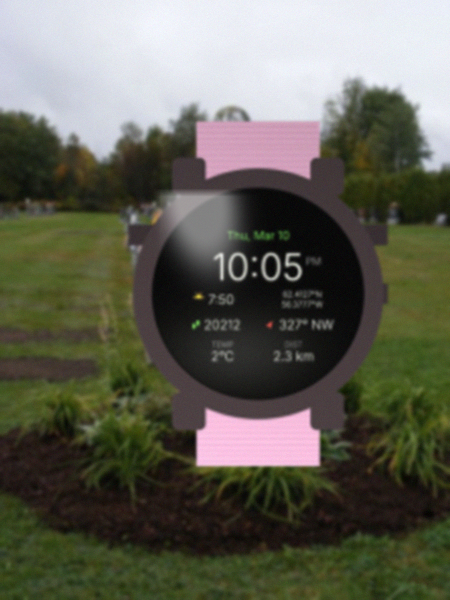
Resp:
10:05
